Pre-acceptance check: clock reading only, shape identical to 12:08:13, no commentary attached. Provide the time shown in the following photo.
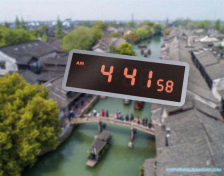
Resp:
4:41:58
